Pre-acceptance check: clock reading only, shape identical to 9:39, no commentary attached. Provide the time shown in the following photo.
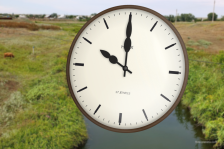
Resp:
10:00
